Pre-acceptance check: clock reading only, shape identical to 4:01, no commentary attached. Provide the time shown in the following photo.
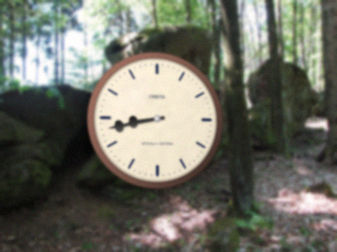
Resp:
8:43
